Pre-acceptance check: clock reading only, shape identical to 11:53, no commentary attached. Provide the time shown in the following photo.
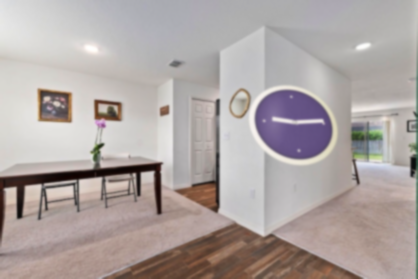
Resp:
9:14
